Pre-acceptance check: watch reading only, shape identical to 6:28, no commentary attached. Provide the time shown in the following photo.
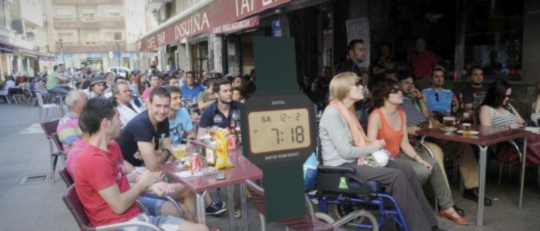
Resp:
7:18
